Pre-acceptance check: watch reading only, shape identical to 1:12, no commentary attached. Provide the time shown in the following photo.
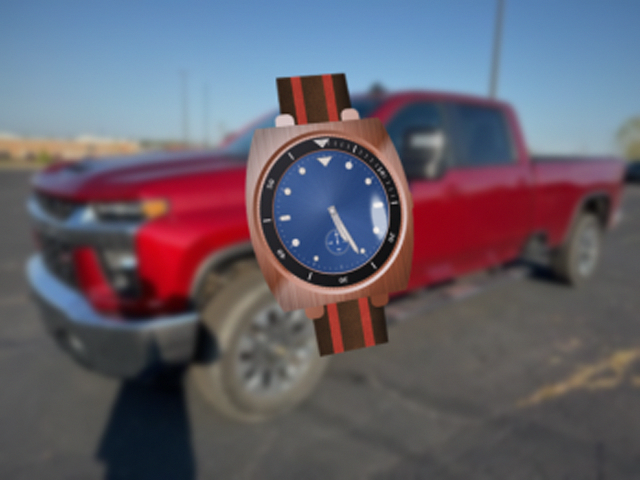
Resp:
5:26
